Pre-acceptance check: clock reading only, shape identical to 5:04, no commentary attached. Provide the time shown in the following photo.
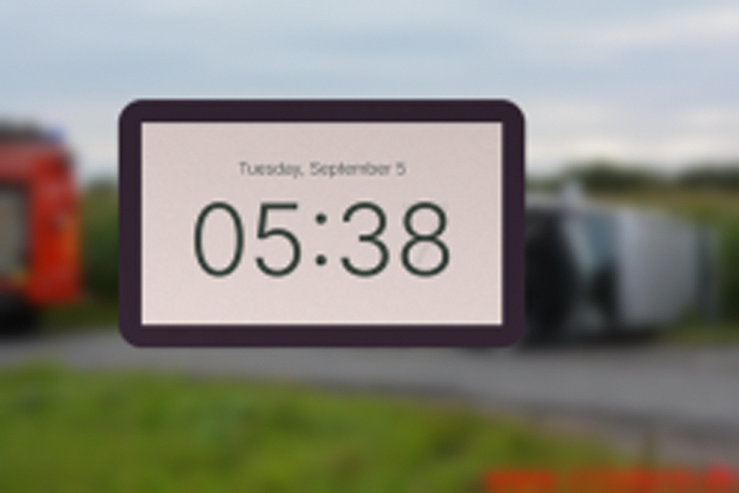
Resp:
5:38
